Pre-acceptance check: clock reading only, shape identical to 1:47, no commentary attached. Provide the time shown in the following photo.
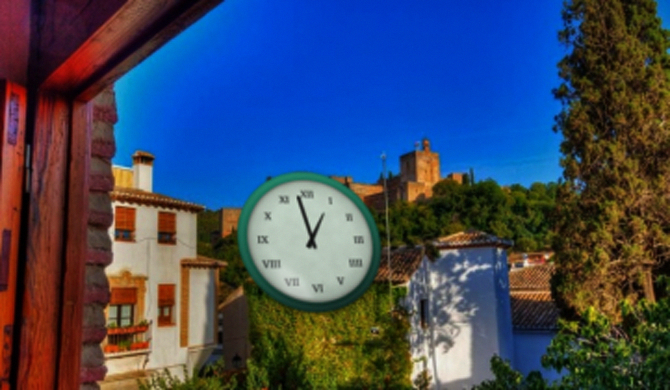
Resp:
12:58
